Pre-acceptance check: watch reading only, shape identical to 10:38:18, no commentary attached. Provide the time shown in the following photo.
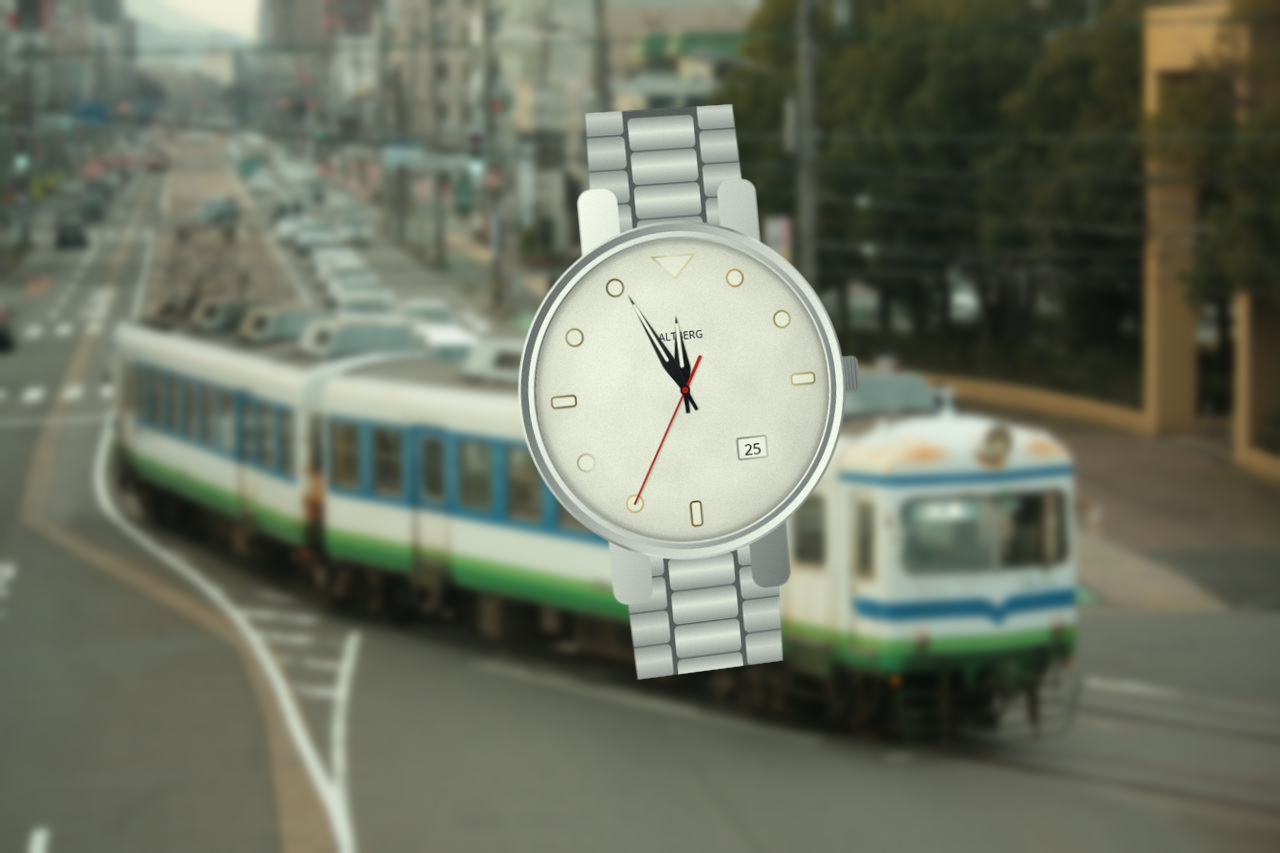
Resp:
11:55:35
